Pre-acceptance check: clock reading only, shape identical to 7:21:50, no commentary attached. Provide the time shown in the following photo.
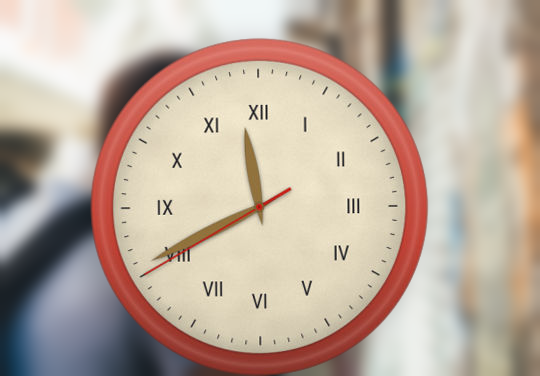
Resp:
11:40:40
